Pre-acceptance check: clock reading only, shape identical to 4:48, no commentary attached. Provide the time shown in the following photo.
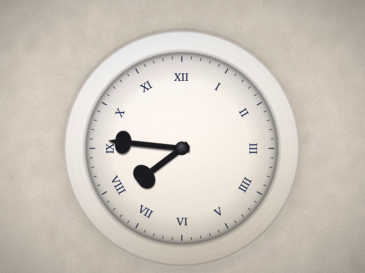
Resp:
7:46
